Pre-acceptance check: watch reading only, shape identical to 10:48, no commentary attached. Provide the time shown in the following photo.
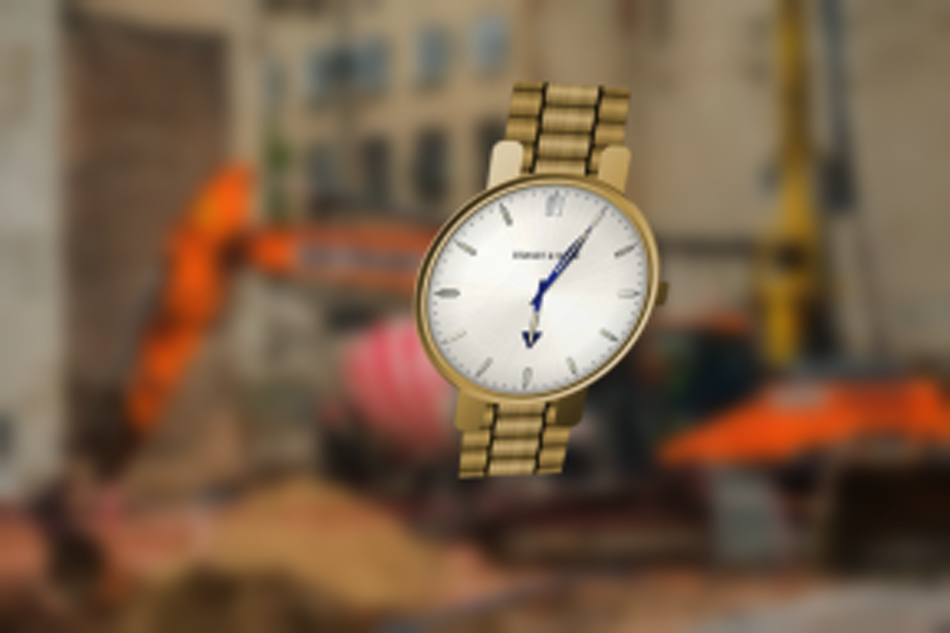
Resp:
6:05
